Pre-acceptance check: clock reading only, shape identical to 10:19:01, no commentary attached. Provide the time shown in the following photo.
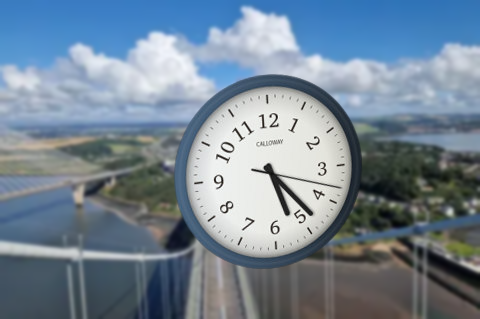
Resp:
5:23:18
